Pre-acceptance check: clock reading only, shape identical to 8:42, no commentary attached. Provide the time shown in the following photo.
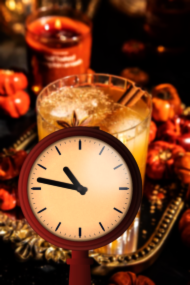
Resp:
10:47
